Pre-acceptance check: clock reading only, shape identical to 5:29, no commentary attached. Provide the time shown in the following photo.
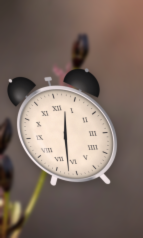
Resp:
12:32
